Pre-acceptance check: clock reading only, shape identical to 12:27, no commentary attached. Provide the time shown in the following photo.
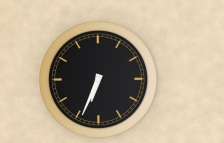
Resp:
6:34
